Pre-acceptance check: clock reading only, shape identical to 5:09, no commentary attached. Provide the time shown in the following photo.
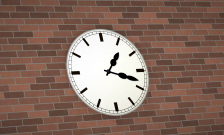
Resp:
1:18
